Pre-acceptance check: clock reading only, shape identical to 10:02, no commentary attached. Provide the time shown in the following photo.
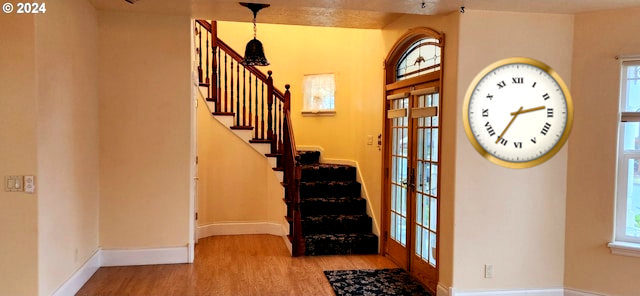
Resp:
2:36
